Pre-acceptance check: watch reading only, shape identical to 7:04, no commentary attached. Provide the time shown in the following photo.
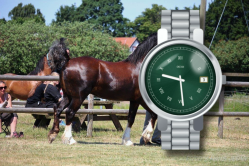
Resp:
9:29
